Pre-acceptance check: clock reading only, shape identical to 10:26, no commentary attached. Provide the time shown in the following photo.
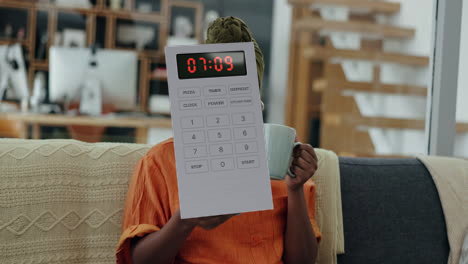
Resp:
7:09
